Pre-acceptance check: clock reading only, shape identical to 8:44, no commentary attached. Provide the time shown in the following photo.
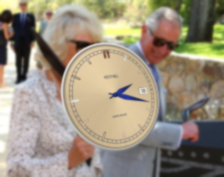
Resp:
2:18
